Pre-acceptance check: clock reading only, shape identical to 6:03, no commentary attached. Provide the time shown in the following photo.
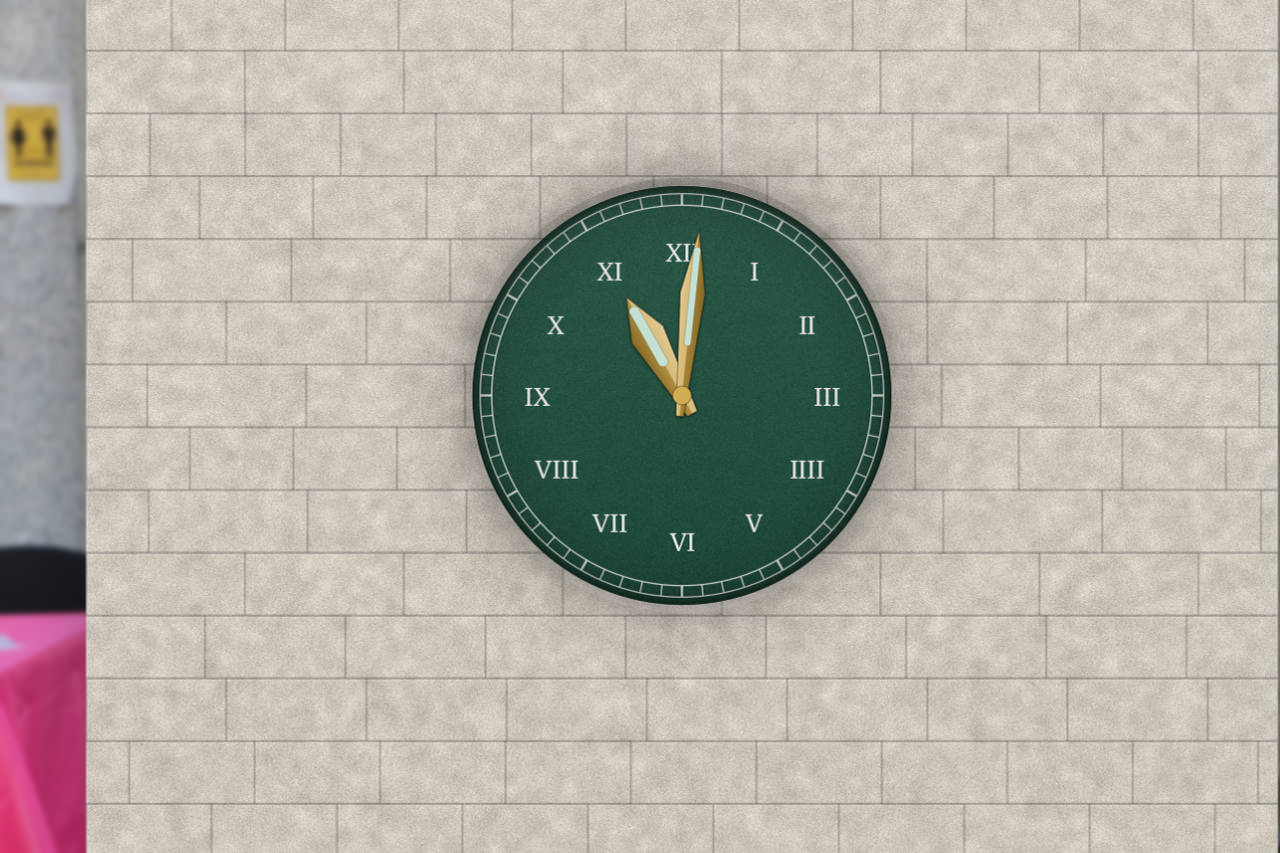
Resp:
11:01
